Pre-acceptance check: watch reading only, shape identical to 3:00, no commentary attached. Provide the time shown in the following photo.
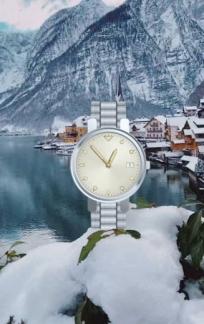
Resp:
12:53
